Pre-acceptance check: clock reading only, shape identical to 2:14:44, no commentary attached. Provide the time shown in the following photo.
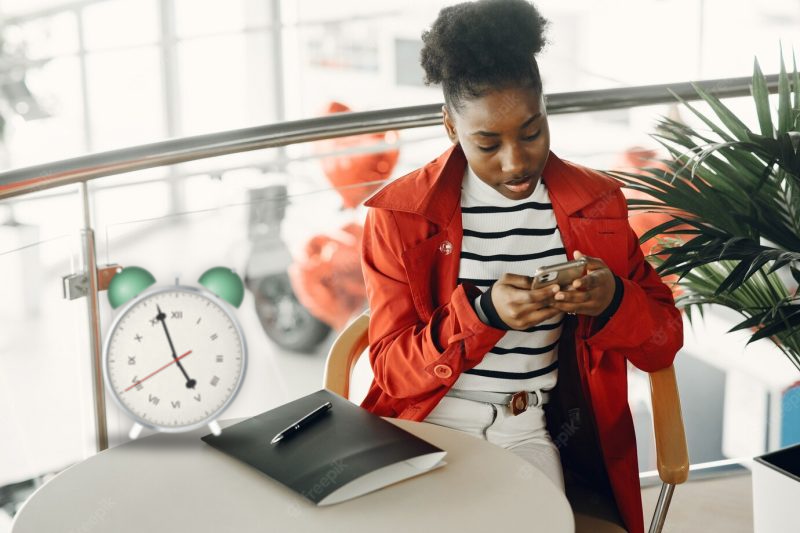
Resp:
4:56:40
